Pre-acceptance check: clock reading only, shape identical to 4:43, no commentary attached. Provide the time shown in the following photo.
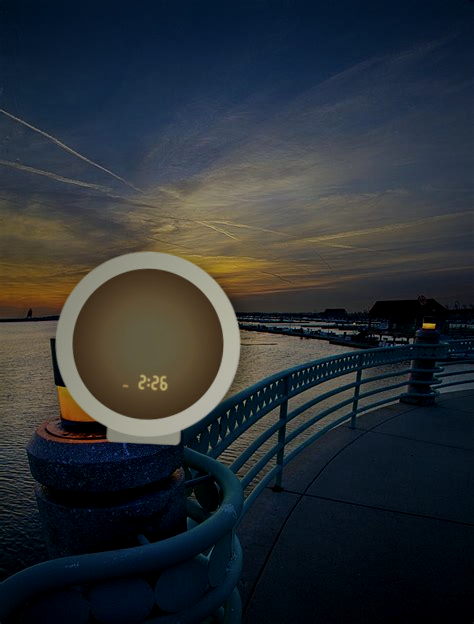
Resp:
2:26
